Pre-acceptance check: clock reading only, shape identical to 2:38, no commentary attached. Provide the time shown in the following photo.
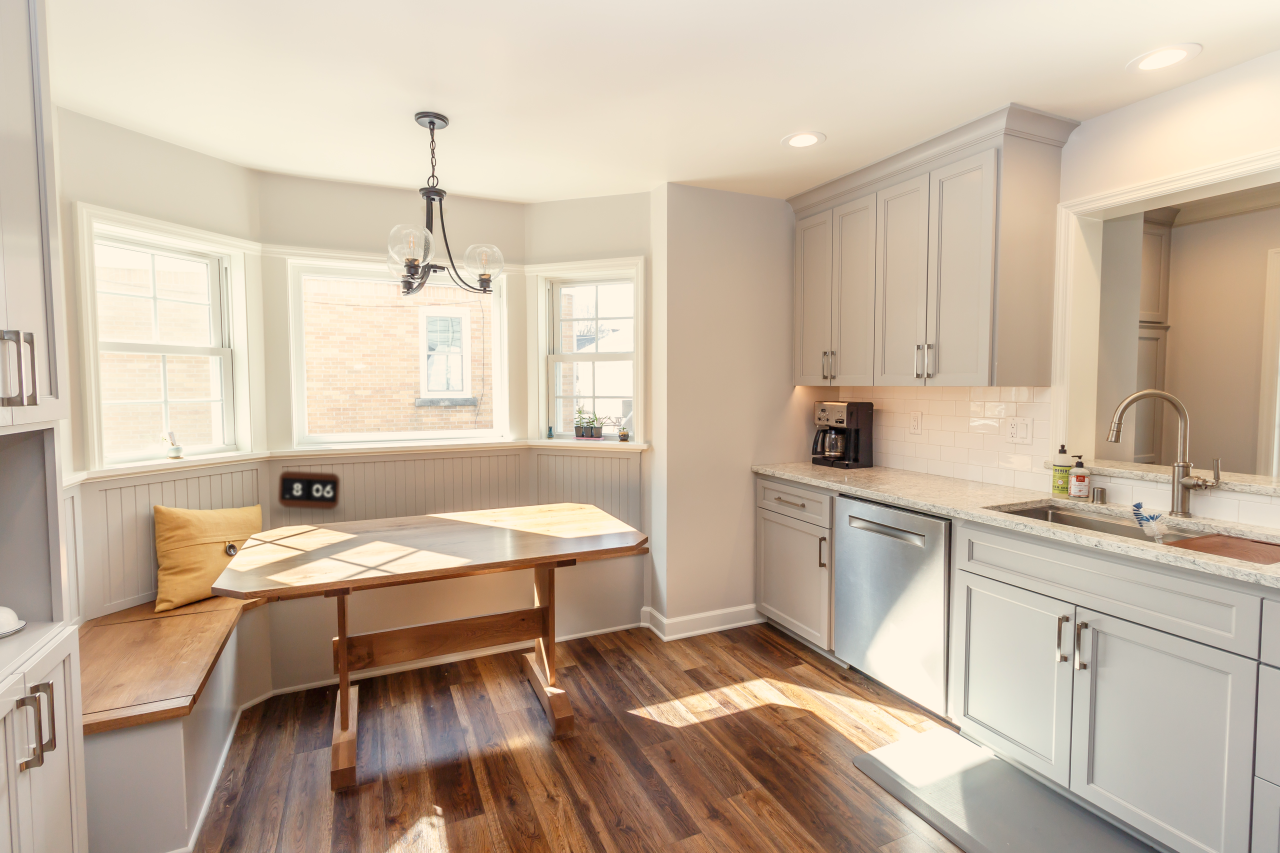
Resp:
8:06
